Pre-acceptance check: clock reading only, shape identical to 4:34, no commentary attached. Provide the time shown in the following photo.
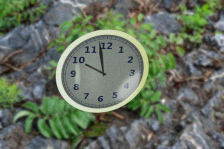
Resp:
9:58
